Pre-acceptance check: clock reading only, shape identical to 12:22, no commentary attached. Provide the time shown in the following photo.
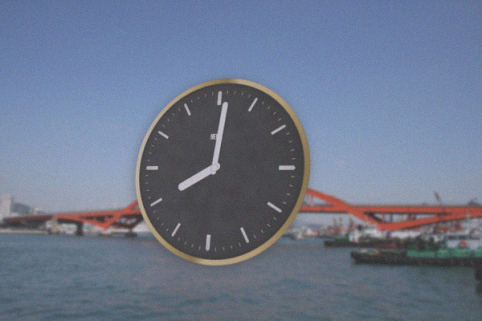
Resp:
8:01
